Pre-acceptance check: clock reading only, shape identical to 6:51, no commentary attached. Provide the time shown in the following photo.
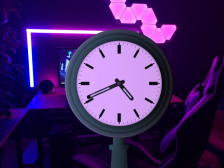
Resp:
4:41
